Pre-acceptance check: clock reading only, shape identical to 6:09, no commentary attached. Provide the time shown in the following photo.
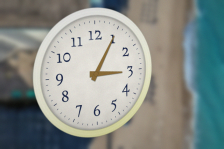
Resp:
3:05
